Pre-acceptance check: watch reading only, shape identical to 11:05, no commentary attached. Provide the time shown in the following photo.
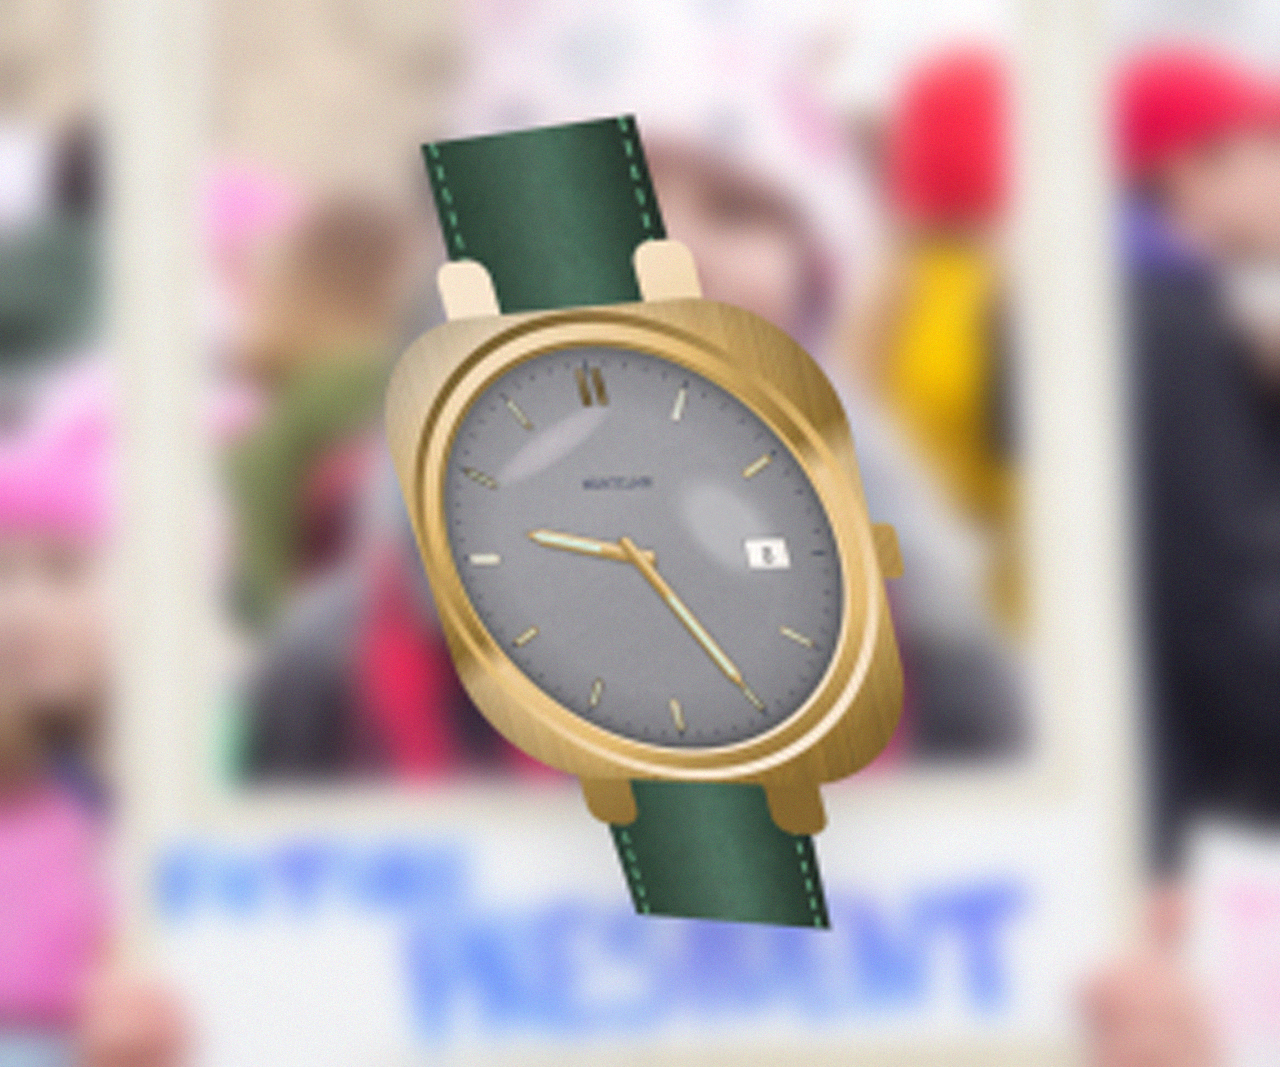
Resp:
9:25
